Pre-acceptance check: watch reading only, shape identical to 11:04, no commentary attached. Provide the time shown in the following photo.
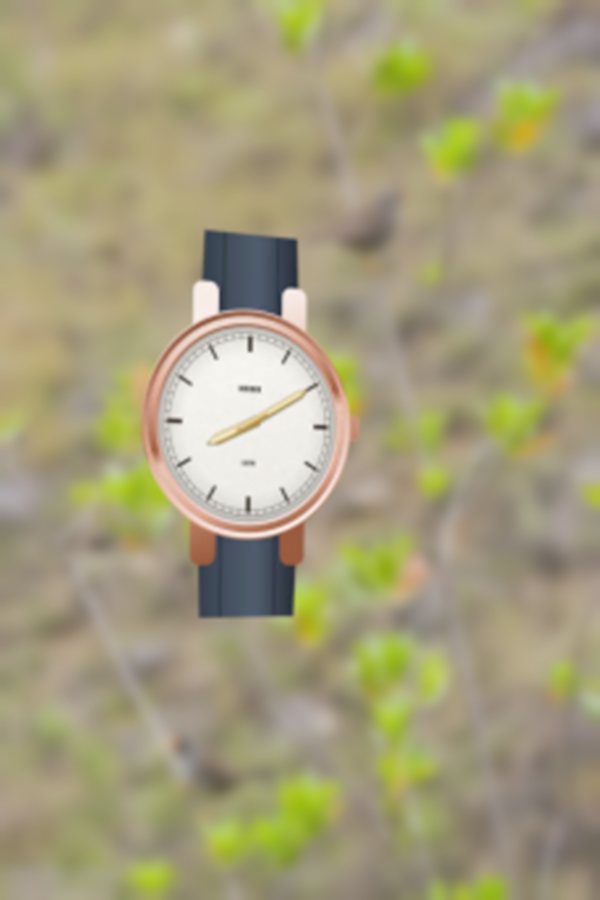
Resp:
8:10
